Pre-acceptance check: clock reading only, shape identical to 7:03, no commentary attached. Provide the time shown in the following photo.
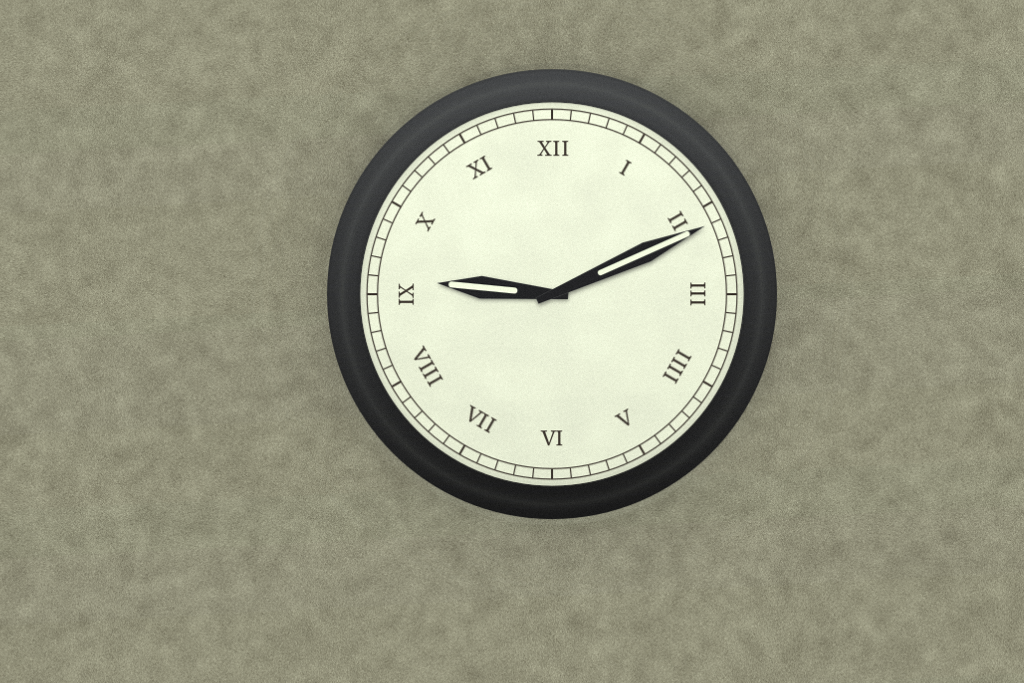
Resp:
9:11
